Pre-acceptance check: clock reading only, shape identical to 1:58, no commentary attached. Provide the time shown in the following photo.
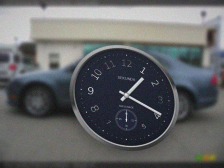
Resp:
1:19
